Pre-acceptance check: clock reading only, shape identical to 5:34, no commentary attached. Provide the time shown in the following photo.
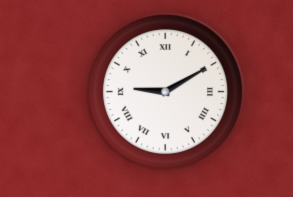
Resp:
9:10
